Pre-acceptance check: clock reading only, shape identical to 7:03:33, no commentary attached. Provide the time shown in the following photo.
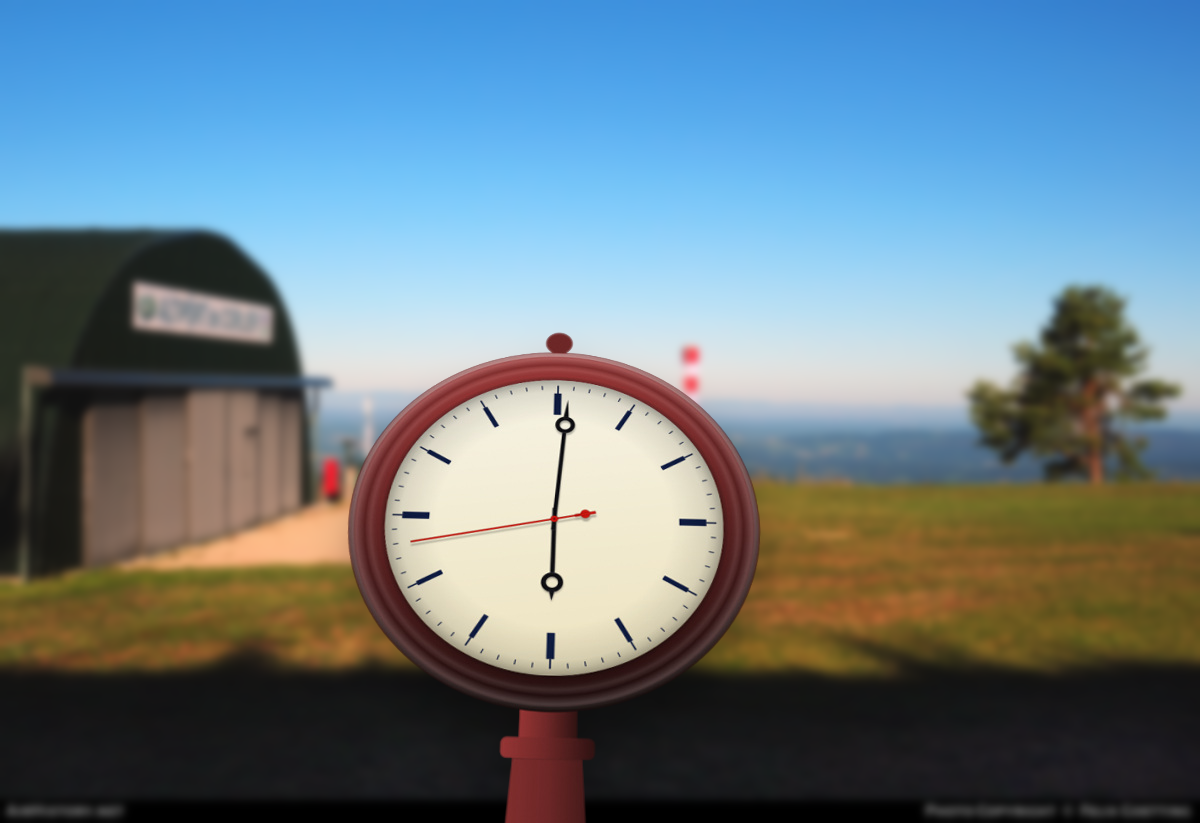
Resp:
6:00:43
